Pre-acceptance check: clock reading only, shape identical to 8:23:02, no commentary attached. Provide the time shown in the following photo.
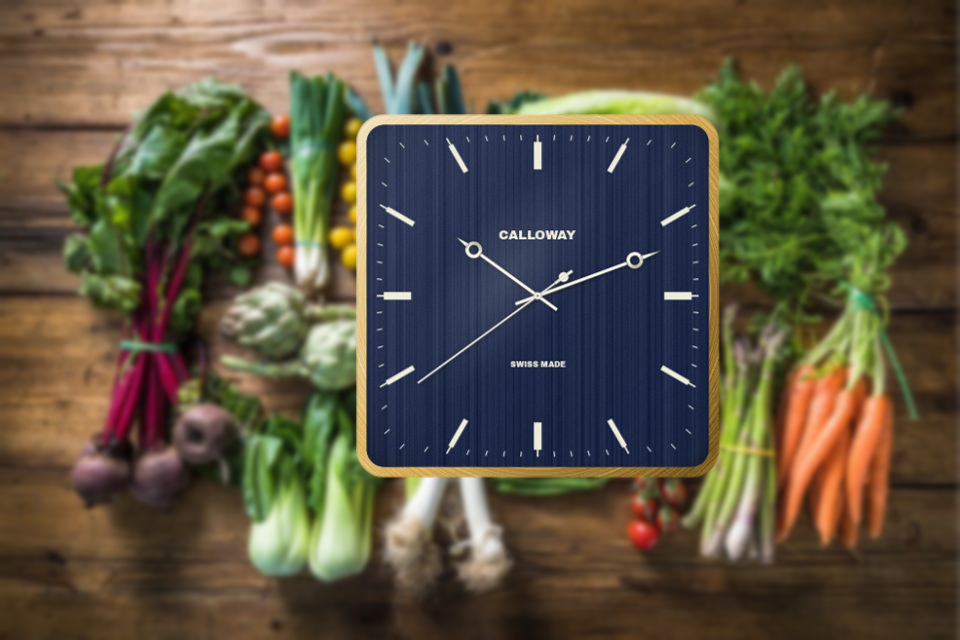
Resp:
10:11:39
